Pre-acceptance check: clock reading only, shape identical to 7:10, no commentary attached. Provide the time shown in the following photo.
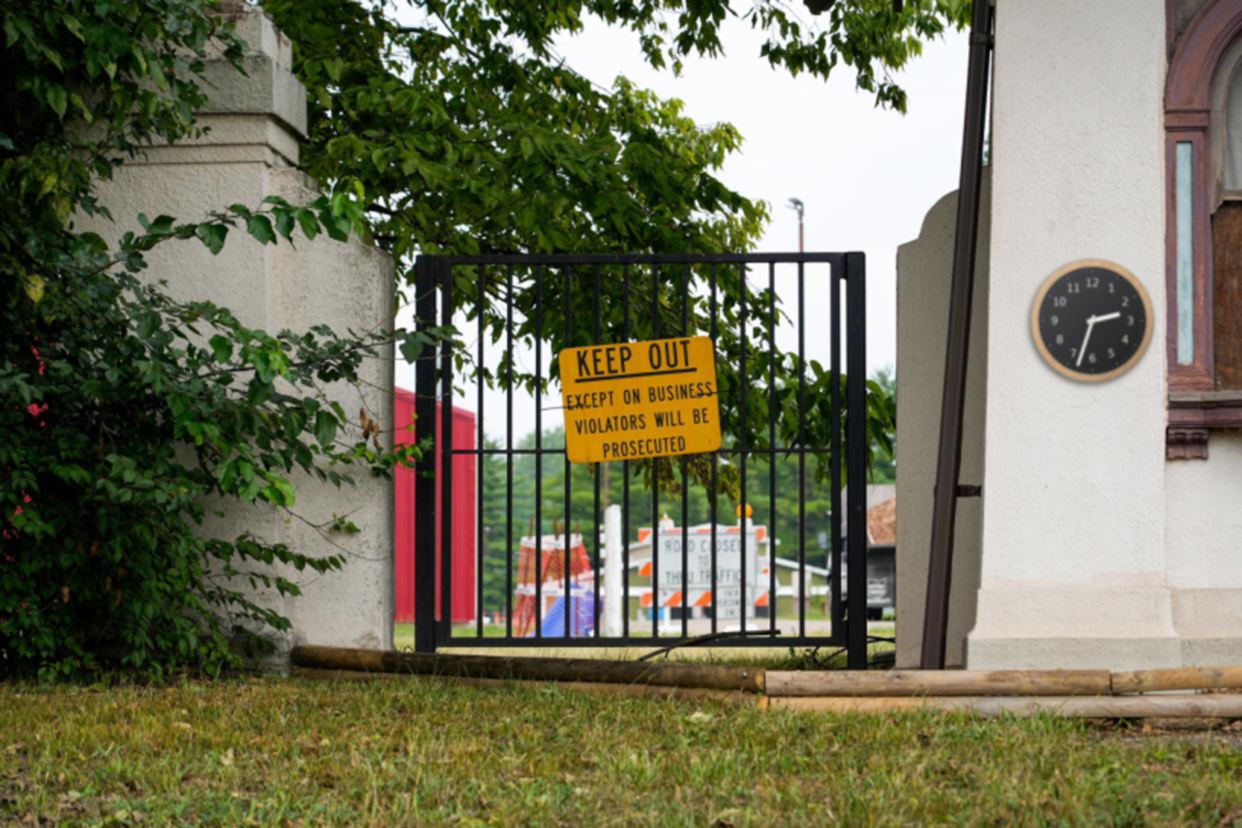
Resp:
2:33
